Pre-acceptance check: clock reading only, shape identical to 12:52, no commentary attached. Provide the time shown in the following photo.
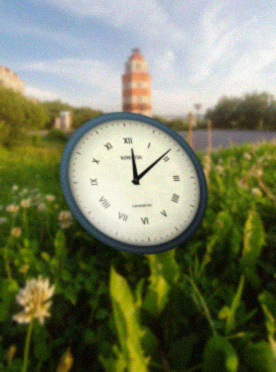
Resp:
12:09
